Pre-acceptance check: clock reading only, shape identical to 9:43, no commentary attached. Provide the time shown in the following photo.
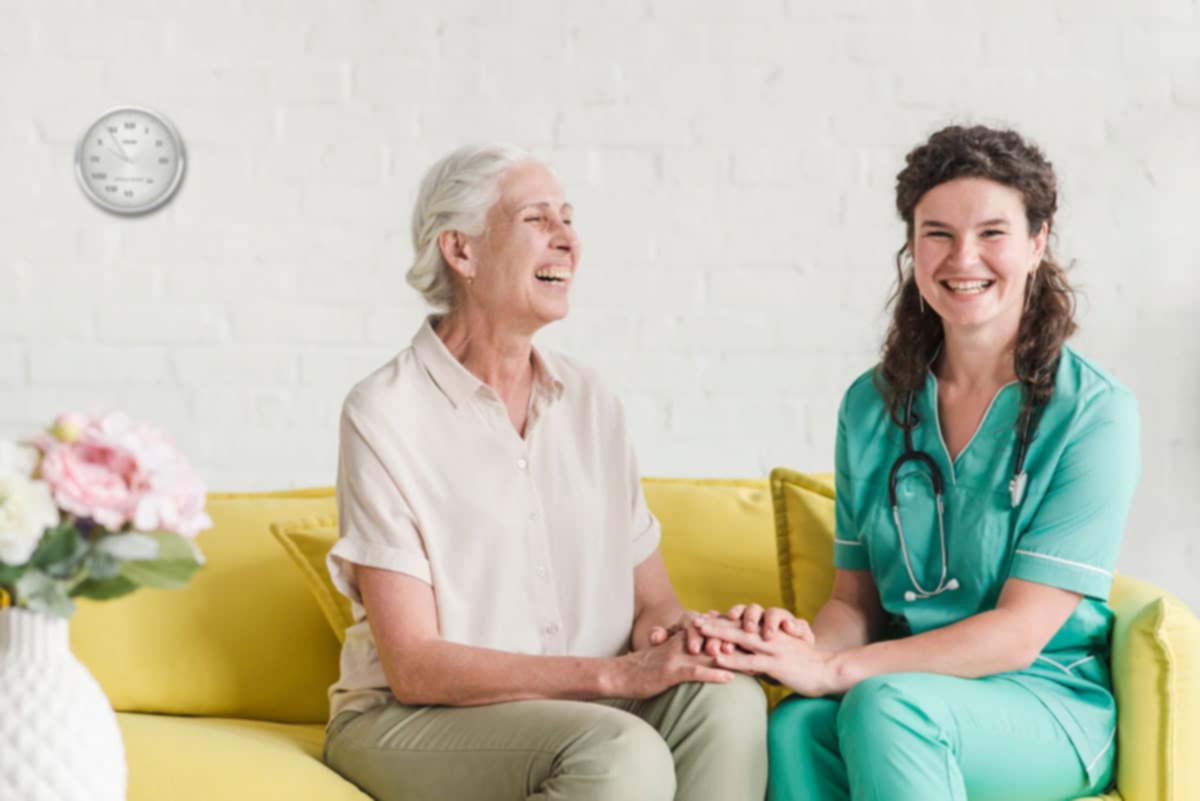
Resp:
9:54
